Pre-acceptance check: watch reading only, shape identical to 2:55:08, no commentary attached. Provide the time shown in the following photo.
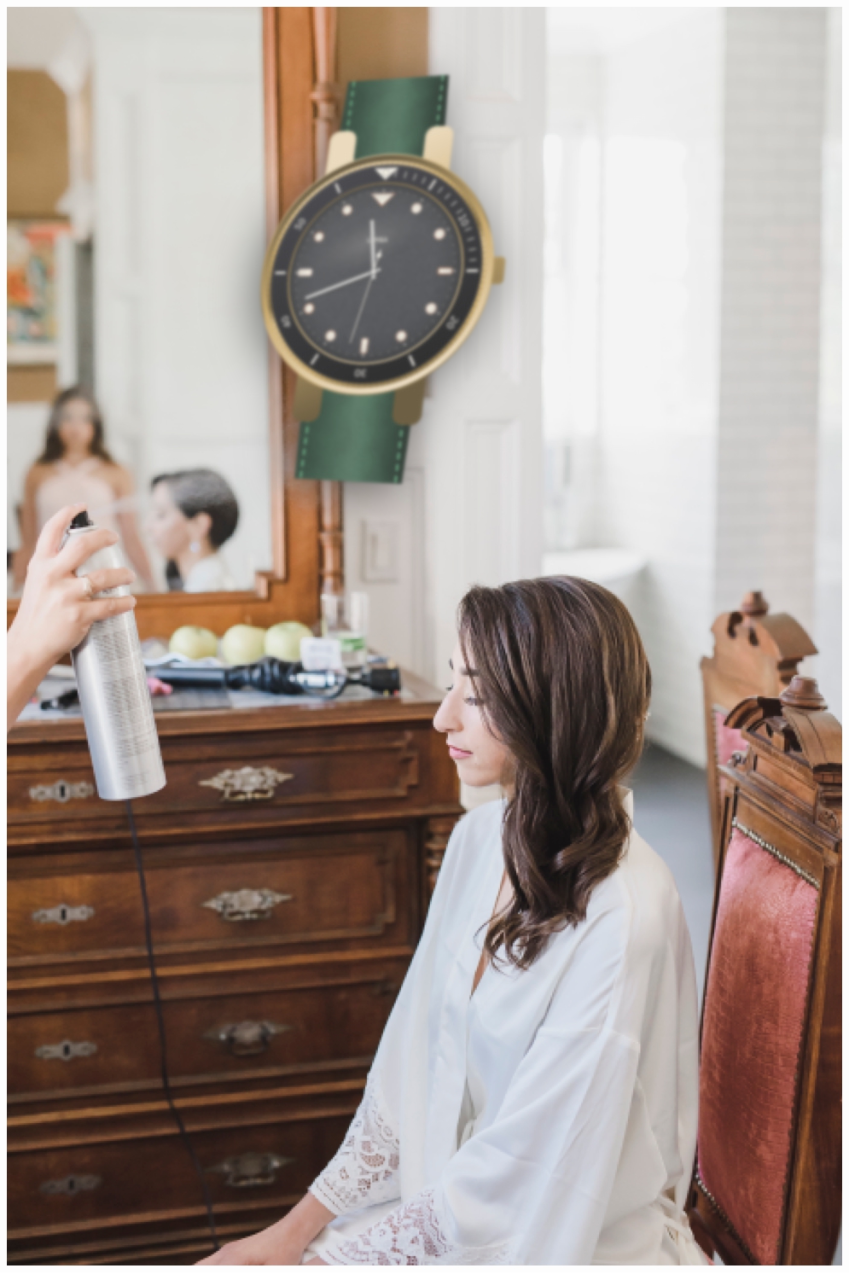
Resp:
11:41:32
